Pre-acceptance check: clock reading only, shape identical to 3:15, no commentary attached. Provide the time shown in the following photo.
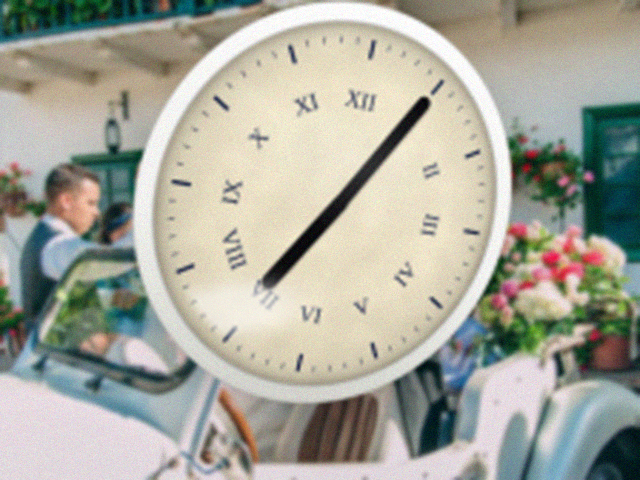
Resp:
7:05
